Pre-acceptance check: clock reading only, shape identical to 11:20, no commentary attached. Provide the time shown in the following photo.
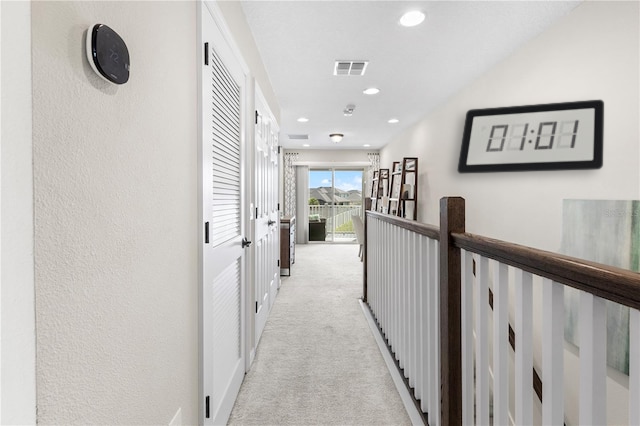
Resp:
1:01
